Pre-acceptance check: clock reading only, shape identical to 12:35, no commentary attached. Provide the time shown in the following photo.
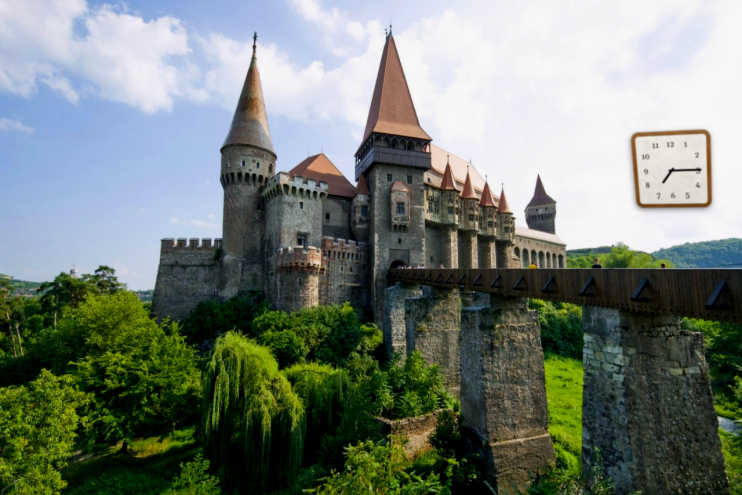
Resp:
7:15
